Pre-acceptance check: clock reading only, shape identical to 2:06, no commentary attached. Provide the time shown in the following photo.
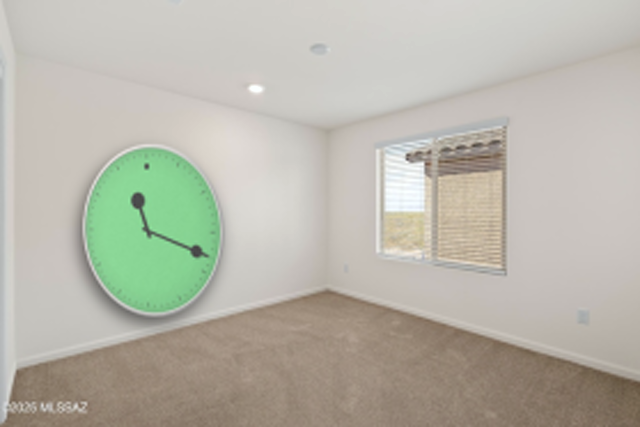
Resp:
11:18
